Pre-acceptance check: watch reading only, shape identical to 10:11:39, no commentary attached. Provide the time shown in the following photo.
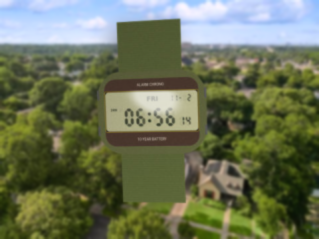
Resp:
6:56:14
